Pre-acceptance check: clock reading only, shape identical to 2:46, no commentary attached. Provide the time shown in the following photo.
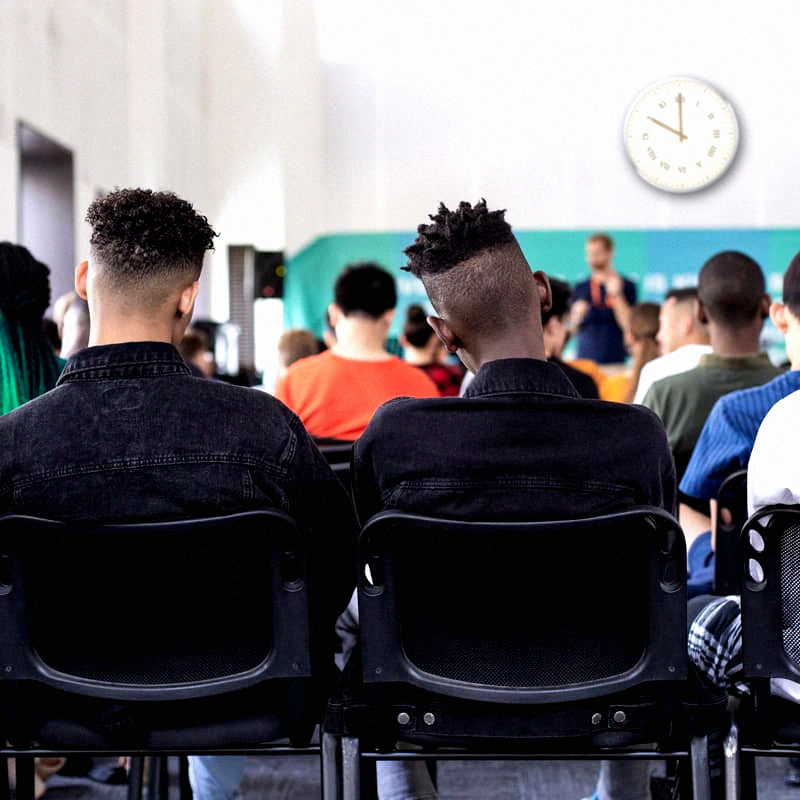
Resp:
10:00
